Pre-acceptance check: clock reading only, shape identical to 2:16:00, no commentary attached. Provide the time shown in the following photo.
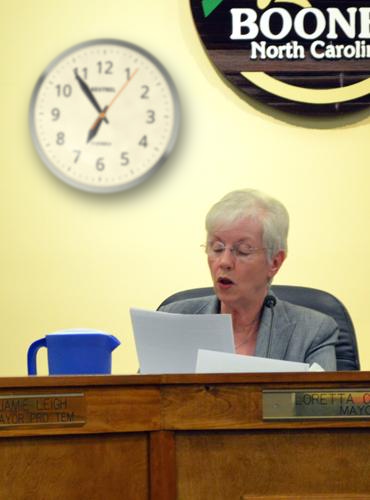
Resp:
6:54:06
